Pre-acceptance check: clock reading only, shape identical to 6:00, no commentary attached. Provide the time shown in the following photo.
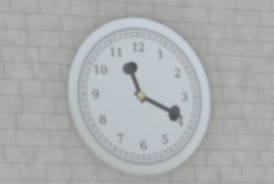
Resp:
11:19
